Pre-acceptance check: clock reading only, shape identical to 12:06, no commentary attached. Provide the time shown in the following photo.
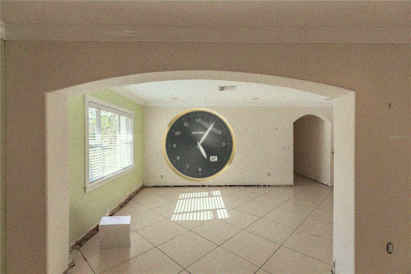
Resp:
5:06
